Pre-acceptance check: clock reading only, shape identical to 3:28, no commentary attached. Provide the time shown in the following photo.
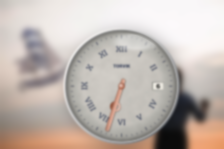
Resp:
6:33
